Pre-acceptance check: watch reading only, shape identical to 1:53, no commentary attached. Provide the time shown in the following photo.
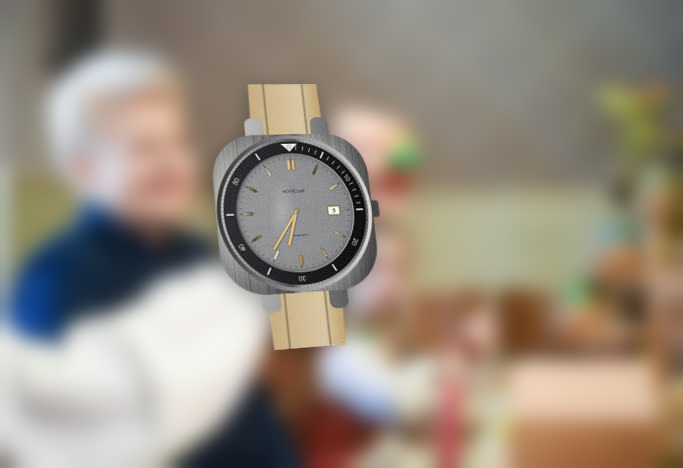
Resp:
6:36
